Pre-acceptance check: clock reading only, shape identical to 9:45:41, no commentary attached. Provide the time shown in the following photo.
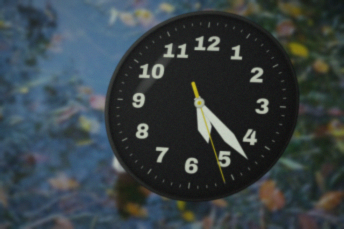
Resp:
5:22:26
